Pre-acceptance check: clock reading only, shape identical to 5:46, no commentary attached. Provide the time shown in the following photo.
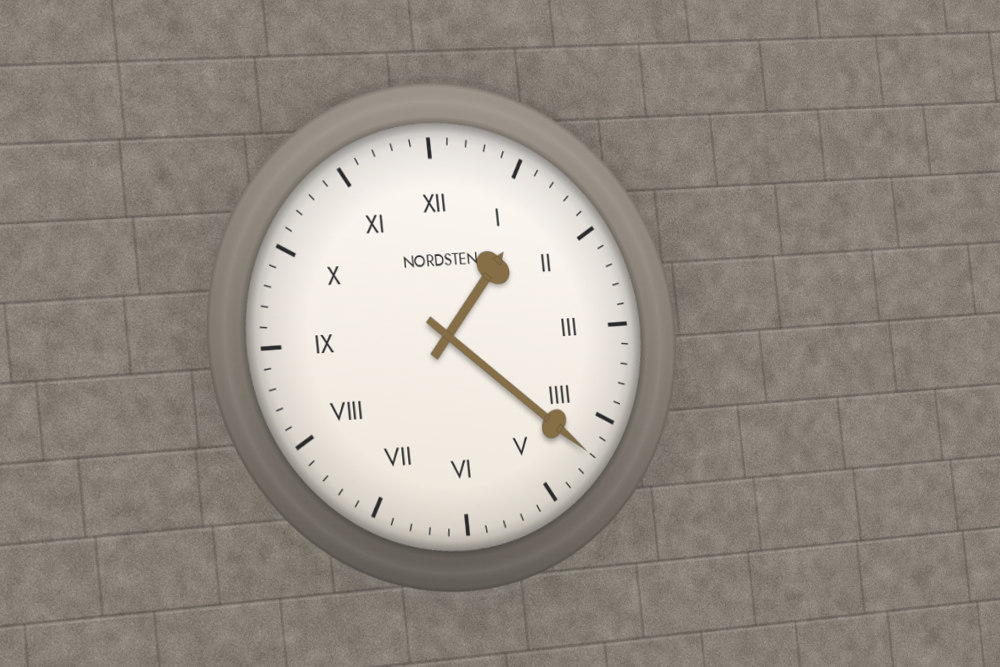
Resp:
1:22
